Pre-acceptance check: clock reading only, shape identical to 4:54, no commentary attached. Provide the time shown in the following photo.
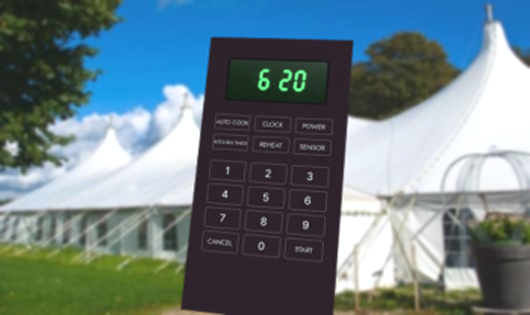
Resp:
6:20
